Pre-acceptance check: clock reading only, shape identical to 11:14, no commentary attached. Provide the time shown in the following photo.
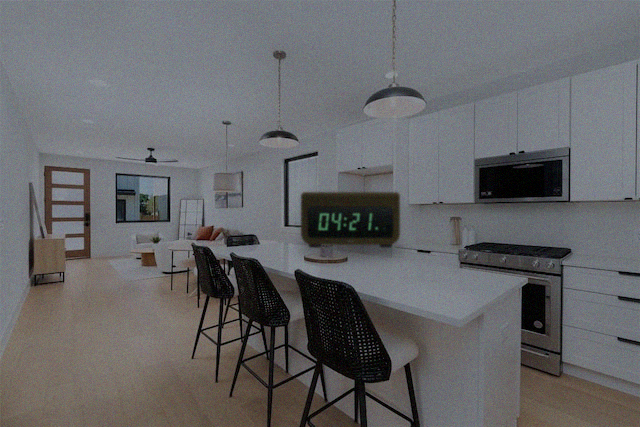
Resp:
4:21
